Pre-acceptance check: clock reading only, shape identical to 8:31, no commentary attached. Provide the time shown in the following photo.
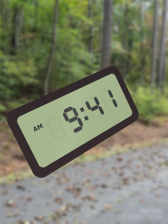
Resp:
9:41
